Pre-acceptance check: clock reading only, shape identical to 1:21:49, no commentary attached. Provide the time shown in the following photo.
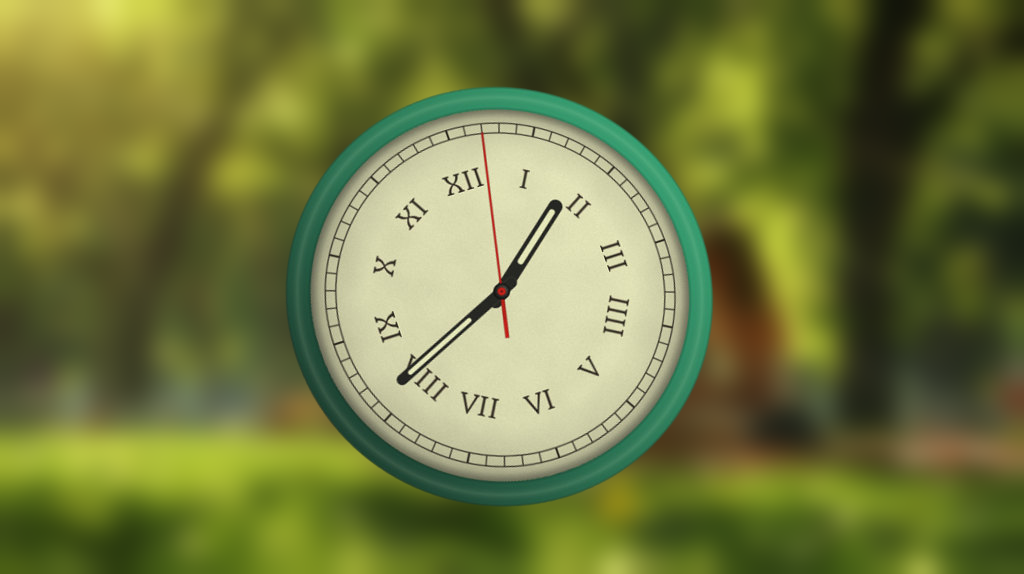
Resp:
1:41:02
